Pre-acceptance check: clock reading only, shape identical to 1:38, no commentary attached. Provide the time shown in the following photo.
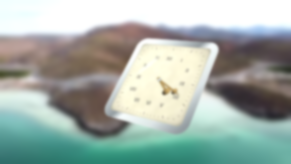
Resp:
4:19
